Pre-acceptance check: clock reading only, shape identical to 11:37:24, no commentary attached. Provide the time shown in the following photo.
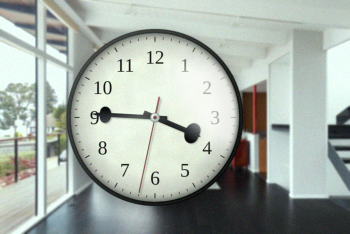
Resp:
3:45:32
